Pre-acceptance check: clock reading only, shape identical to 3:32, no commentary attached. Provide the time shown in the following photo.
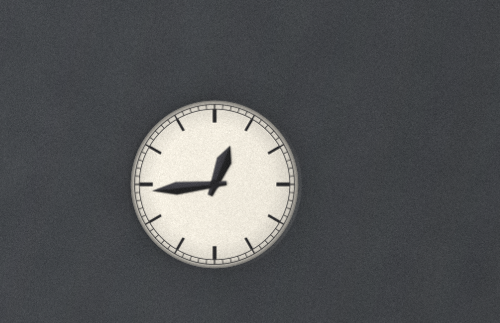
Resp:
12:44
